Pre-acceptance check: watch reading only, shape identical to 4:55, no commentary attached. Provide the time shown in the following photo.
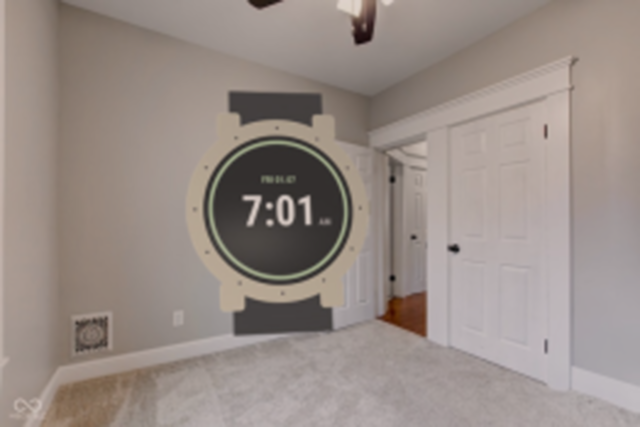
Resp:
7:01
